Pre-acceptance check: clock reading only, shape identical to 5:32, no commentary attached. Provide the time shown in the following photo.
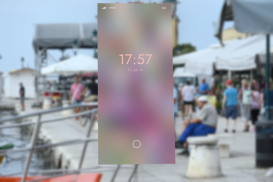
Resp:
17:57
